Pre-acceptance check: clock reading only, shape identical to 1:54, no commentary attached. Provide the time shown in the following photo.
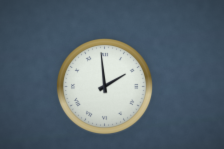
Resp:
1:59
